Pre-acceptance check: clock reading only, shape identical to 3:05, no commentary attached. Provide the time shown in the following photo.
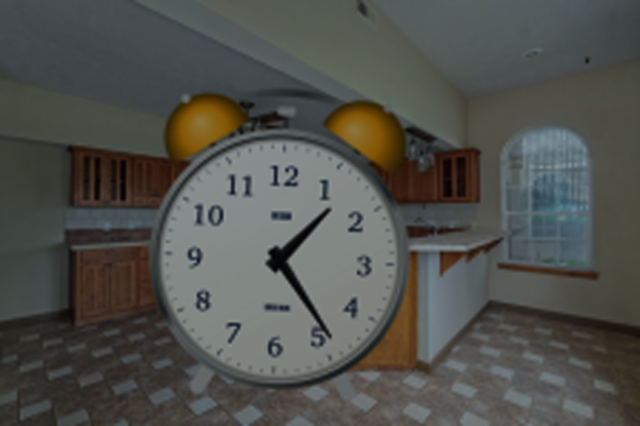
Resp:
1:24
